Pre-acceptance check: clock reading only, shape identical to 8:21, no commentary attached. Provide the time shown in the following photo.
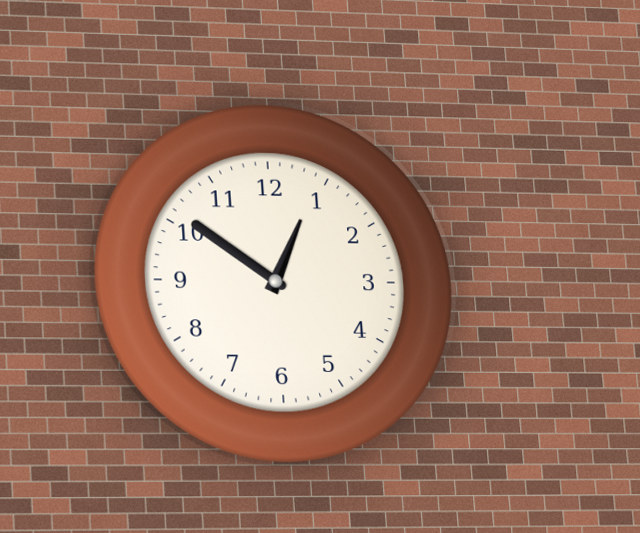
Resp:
12:51
